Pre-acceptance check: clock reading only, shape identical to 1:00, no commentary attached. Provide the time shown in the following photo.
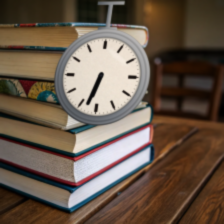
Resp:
6:33
